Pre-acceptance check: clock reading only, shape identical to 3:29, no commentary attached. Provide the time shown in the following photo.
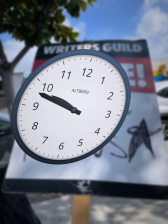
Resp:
9:48
